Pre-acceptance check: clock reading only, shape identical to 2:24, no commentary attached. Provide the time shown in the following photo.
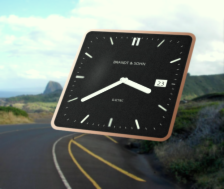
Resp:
3:39
